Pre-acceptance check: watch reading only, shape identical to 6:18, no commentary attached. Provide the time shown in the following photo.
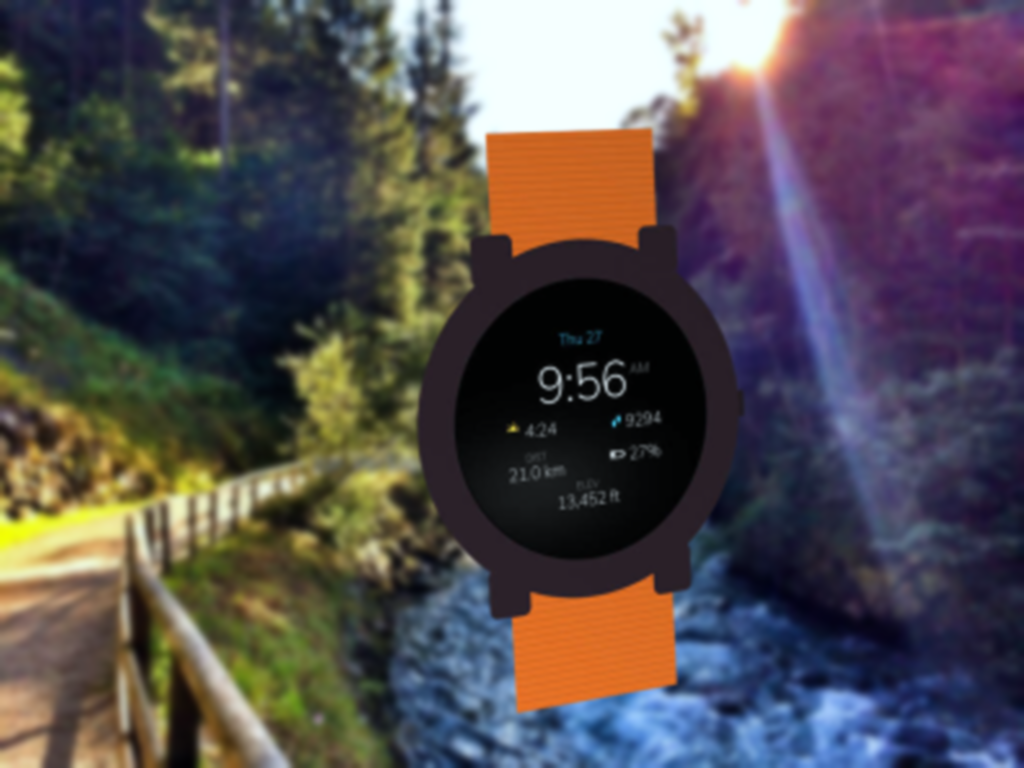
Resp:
9:56
